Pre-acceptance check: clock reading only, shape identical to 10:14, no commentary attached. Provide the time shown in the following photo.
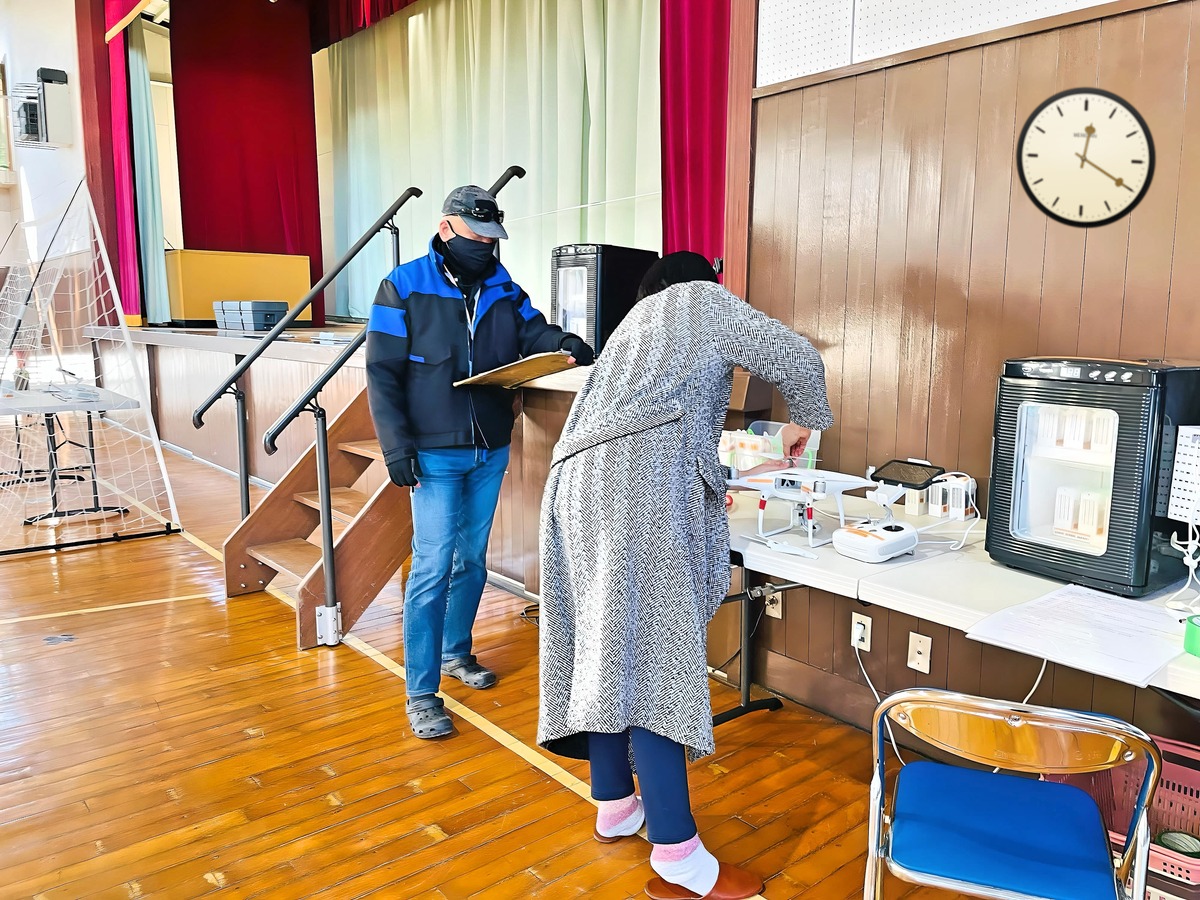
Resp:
12:20
